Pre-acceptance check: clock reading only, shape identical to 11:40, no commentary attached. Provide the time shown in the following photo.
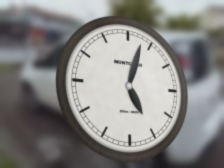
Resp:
5:03
